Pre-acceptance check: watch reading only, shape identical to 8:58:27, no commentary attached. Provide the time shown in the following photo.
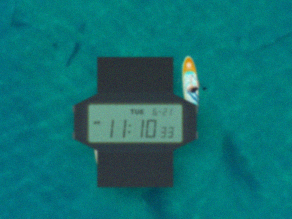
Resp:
11:10:33
